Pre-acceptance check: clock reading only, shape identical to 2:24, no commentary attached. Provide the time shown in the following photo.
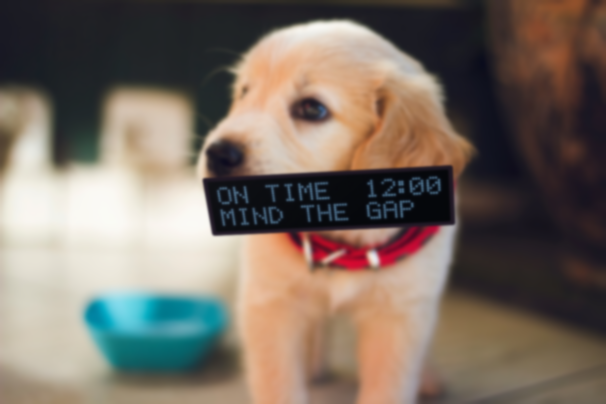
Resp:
12:00
